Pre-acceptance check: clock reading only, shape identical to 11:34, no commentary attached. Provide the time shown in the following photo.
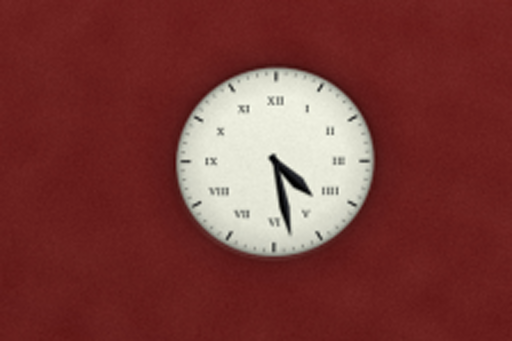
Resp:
4:28
